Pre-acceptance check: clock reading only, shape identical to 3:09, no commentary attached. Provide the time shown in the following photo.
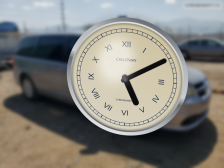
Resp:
5:10
